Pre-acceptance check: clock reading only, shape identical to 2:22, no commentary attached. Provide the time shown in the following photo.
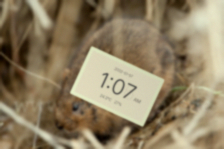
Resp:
1:07
